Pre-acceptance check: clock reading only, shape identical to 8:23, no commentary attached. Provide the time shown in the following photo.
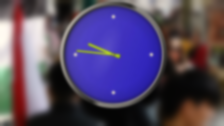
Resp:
9:46
